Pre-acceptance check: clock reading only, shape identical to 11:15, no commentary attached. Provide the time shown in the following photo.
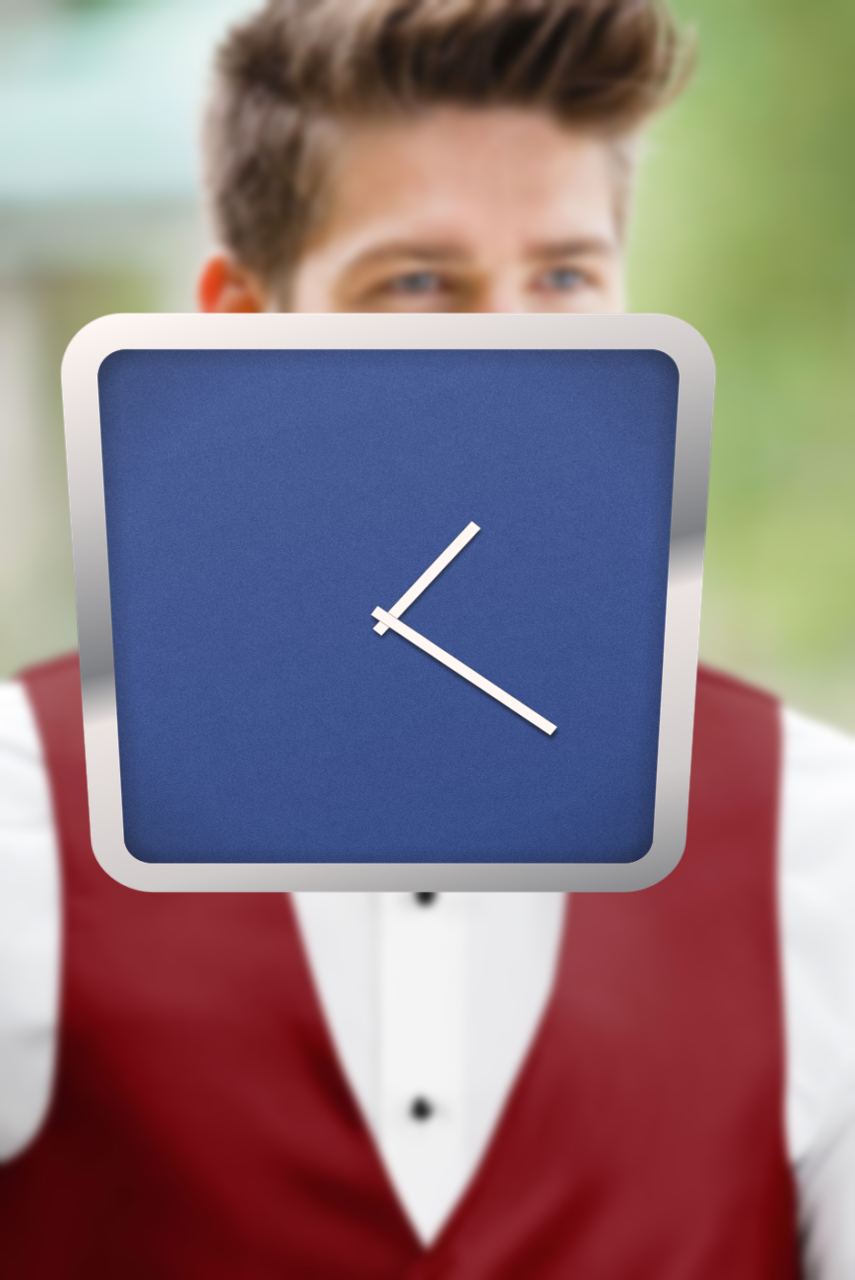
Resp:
1:21
